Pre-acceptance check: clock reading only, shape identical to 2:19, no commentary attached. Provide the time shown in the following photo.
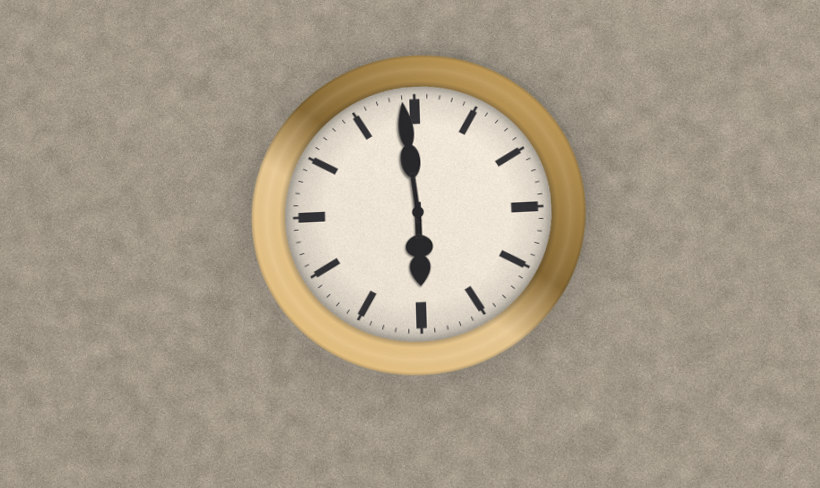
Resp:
5:59
